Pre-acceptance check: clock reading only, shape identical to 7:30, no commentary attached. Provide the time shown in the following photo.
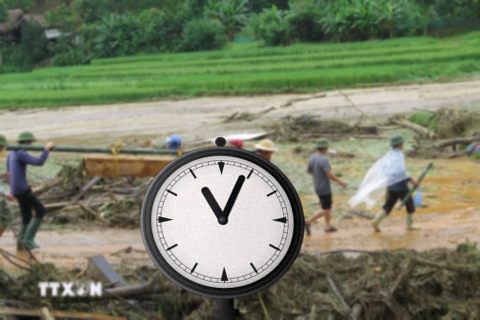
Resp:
11:04
